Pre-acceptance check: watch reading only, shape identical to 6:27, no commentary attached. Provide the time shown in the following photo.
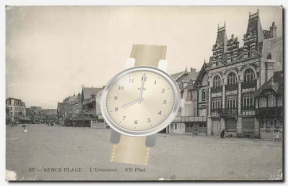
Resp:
8:00
